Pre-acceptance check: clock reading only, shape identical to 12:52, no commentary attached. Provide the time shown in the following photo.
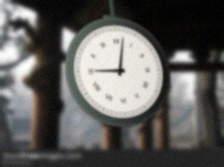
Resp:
9:02
